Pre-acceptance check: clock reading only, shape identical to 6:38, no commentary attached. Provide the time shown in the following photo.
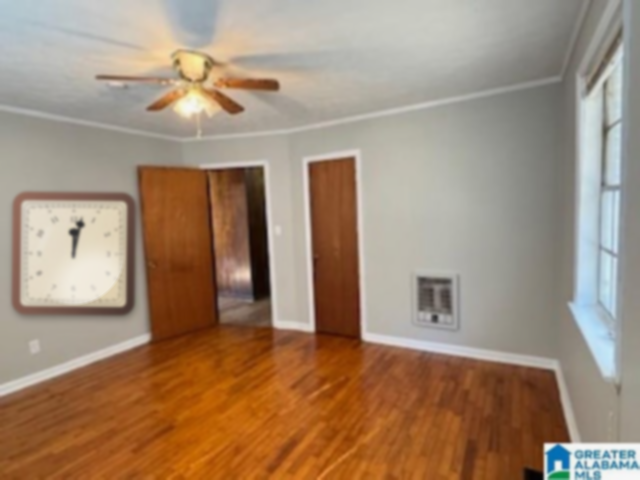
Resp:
12:02
